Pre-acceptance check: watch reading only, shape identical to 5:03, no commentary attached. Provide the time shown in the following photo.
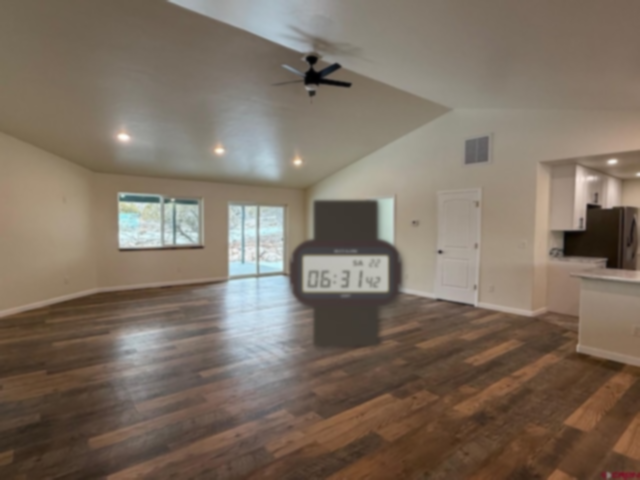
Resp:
6:31
